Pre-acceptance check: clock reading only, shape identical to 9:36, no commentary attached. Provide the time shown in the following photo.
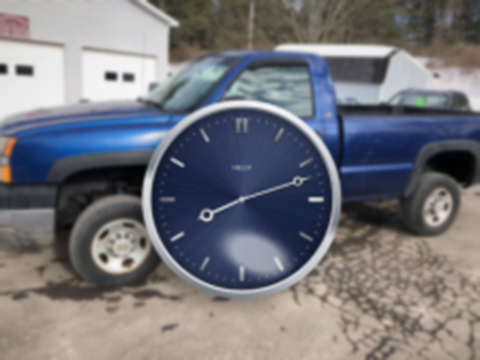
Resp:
8:12
